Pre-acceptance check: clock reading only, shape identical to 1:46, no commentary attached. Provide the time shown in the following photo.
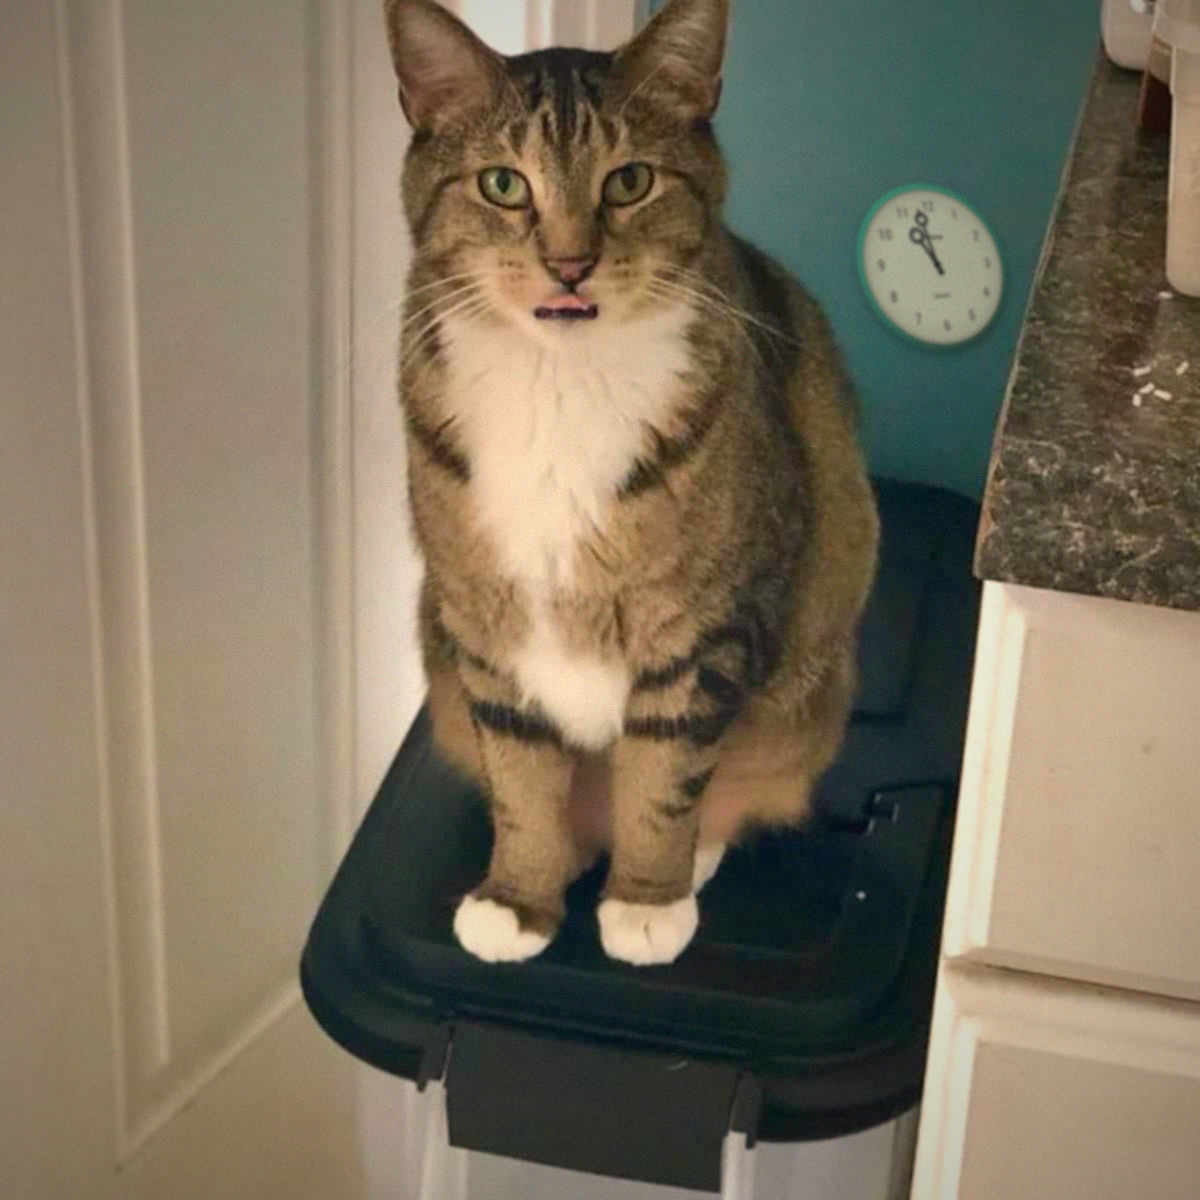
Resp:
10:58
